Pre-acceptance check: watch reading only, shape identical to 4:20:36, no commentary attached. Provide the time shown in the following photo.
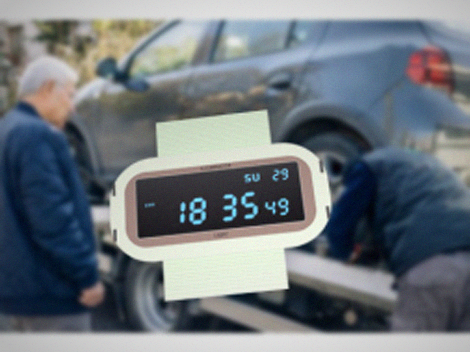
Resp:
18:35:49
